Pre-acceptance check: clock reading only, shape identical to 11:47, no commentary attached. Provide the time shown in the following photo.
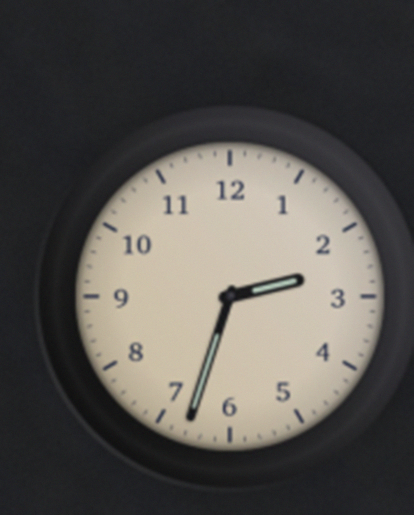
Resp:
2:33
